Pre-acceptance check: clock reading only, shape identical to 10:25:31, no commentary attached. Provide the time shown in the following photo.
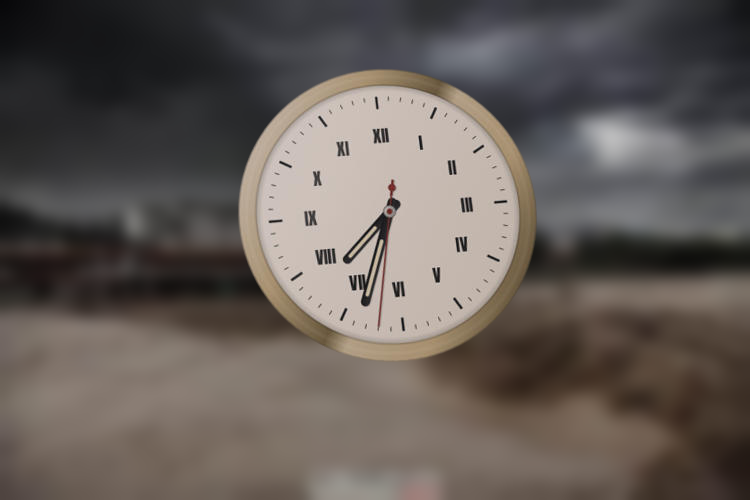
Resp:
7:33:32
